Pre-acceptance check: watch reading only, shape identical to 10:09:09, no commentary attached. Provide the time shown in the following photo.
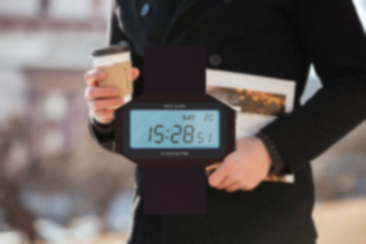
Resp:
15:28:51
